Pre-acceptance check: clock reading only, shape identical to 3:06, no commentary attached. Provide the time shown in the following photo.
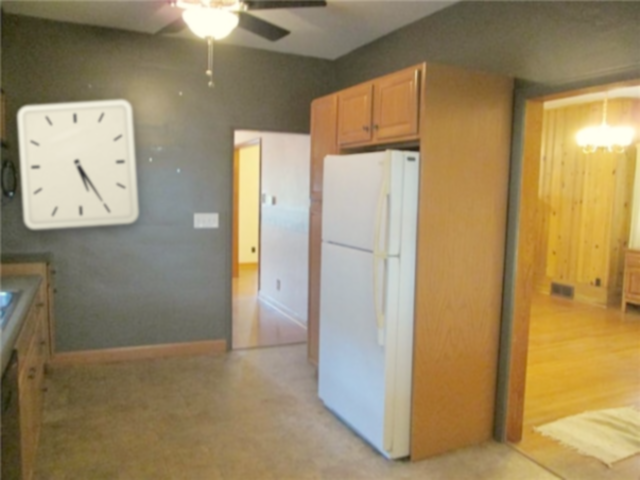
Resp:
5:25
